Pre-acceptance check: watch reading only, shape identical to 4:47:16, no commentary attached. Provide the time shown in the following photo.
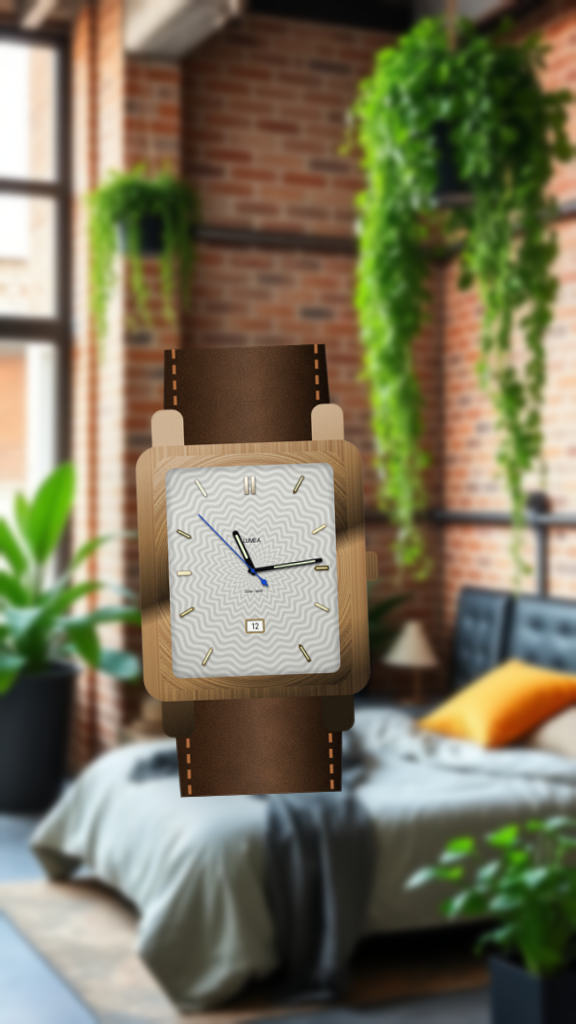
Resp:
11:13:53
